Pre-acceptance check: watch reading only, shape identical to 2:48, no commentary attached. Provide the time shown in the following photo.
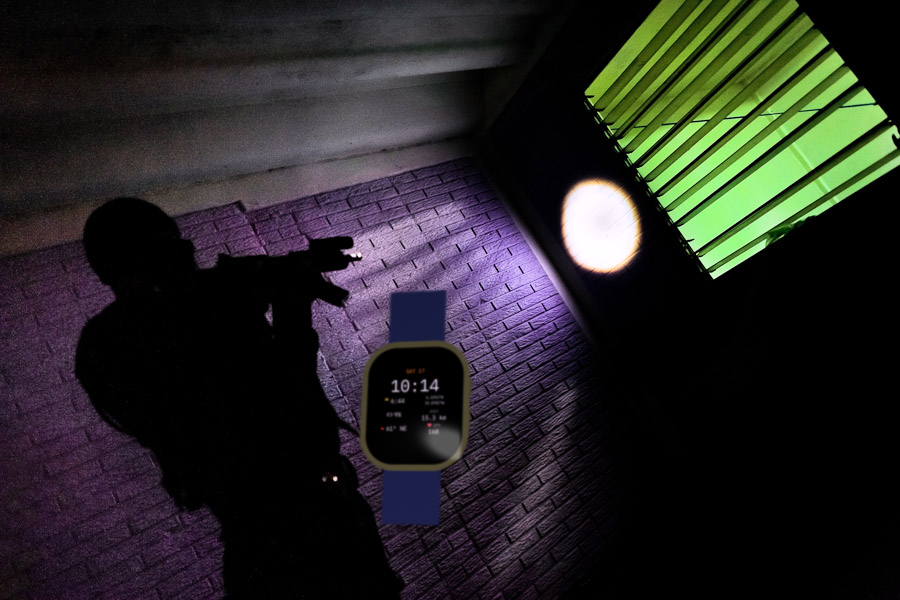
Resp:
10:14
